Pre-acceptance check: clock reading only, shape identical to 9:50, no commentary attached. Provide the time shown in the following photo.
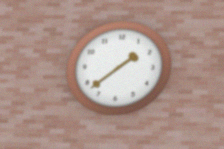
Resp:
1:38
